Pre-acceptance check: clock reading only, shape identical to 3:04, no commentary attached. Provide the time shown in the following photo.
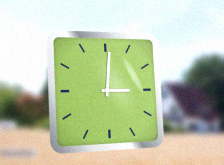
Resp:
3:01
